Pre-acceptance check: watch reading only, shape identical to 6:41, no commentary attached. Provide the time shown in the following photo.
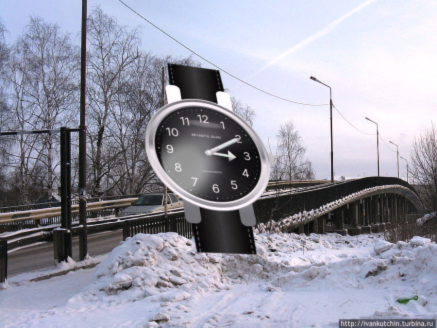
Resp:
3:10
